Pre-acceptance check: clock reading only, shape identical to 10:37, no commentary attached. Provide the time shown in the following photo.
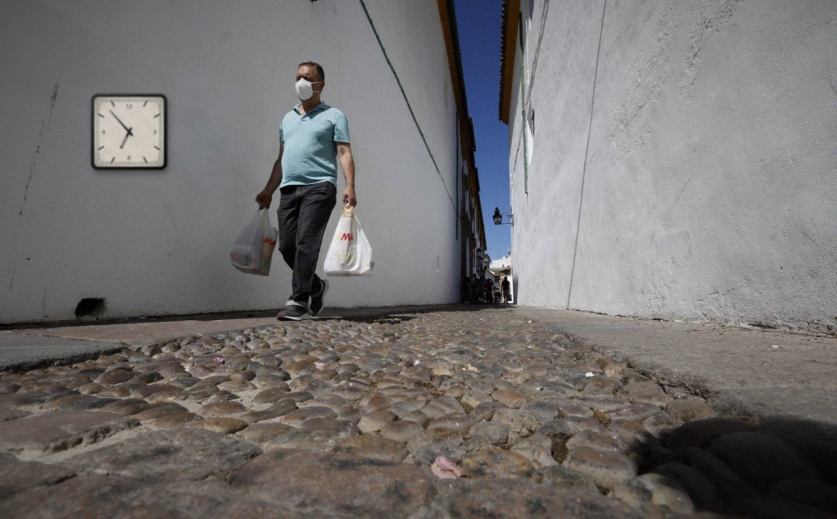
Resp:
6:53
